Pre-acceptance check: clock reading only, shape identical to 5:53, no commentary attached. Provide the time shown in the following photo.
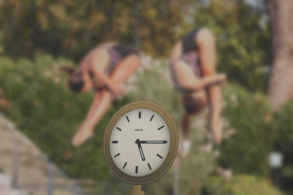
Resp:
5:15
